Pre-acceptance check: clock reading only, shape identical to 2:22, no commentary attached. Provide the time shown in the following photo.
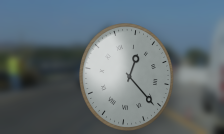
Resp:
1:26
